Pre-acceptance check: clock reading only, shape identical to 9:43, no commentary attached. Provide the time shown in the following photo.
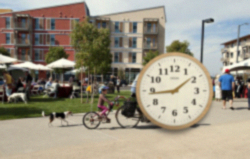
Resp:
1:44
